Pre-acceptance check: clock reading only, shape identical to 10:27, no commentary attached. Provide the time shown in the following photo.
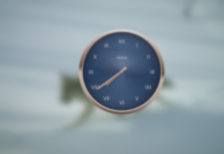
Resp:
7:39
